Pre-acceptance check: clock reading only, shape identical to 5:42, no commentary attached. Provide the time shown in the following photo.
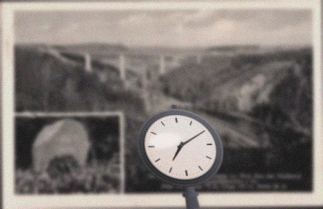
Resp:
7:10
